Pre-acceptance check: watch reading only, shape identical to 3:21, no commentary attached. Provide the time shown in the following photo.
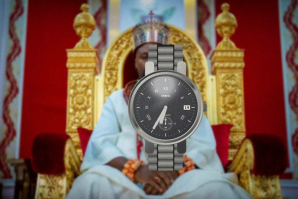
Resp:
6:35
